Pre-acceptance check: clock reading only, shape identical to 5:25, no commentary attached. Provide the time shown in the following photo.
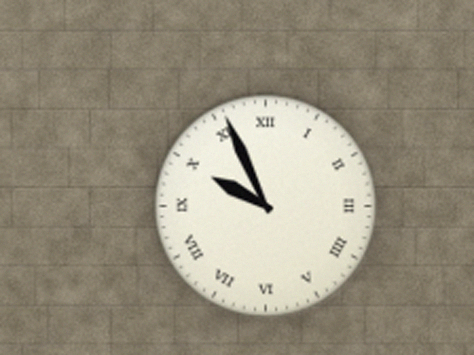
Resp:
9:56
